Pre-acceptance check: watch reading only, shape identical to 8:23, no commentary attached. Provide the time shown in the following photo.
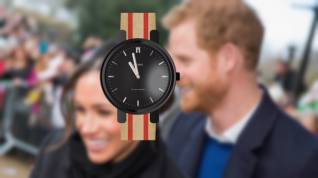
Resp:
10:58
